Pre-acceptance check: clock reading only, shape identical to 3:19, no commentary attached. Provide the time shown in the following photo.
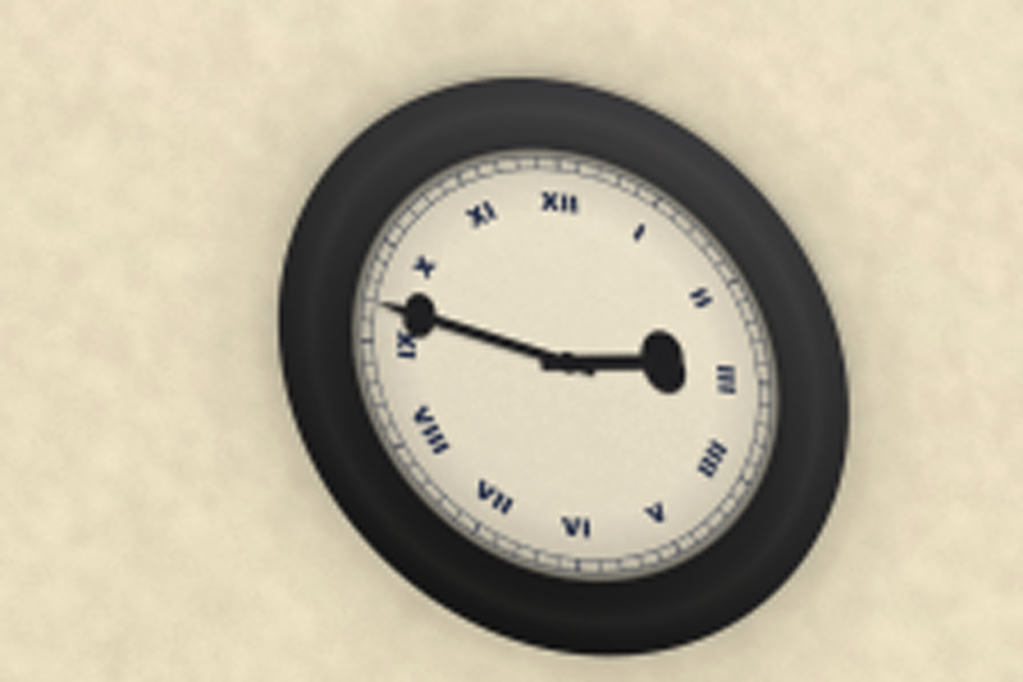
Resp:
2:47
